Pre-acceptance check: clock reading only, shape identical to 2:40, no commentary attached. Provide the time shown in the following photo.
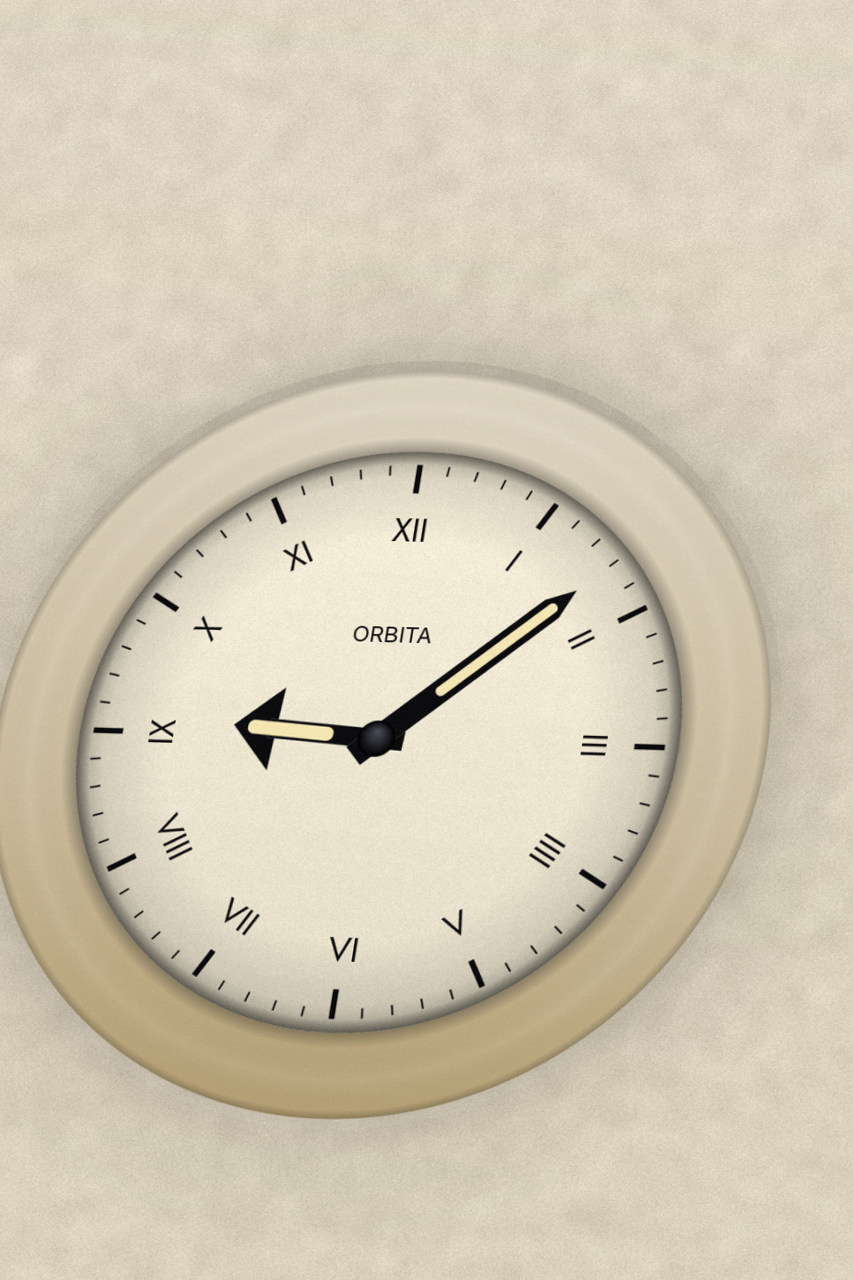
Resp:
9:08
